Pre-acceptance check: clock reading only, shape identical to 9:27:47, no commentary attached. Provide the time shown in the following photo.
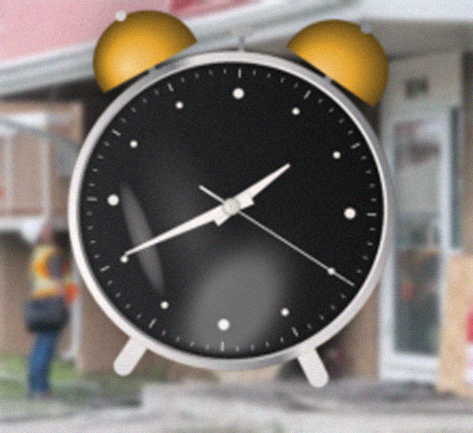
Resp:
1:40:20
